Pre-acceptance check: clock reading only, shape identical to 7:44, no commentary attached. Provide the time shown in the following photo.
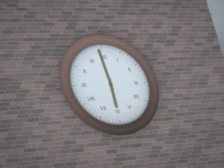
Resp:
5:59
